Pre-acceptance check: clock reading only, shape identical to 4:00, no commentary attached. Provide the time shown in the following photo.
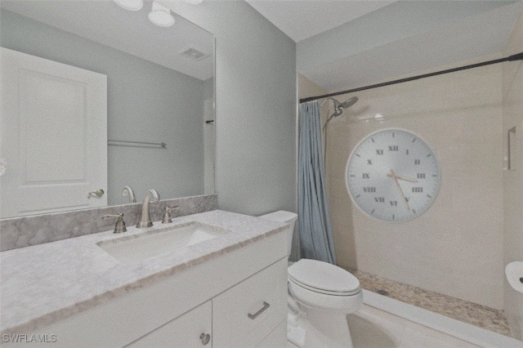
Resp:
3:26
